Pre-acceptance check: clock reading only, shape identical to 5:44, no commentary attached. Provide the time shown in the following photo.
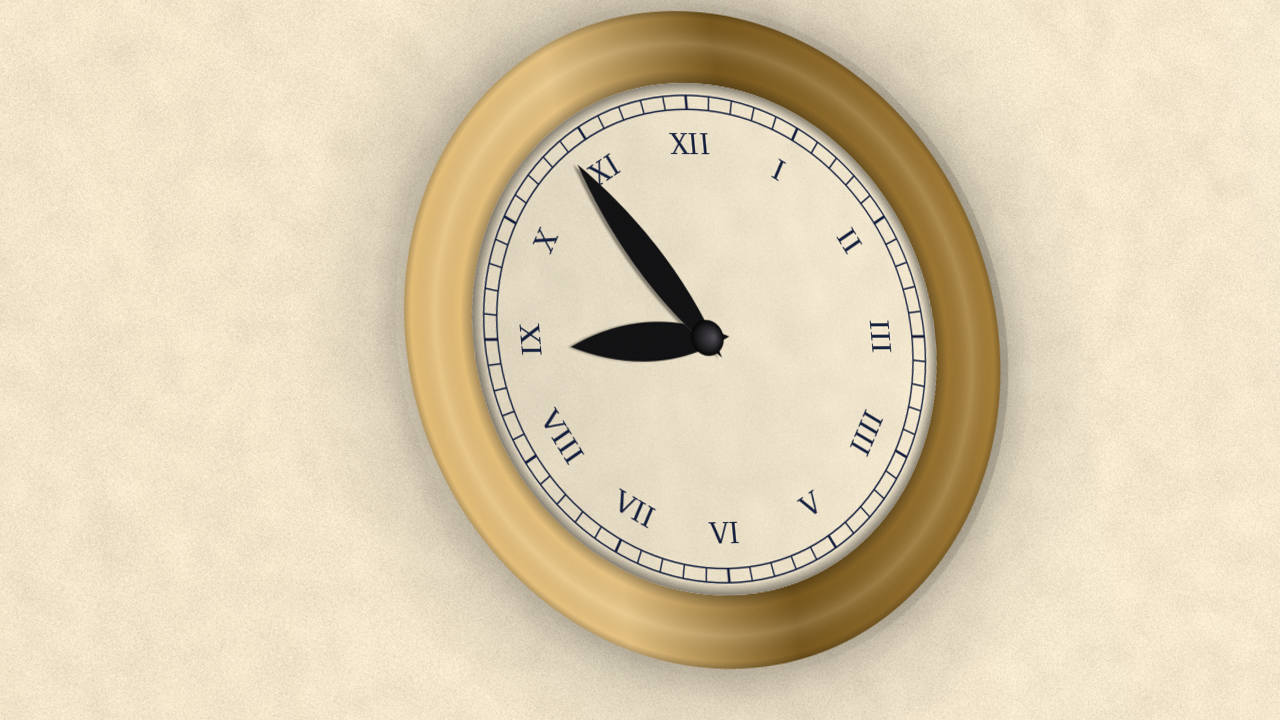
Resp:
8:54
